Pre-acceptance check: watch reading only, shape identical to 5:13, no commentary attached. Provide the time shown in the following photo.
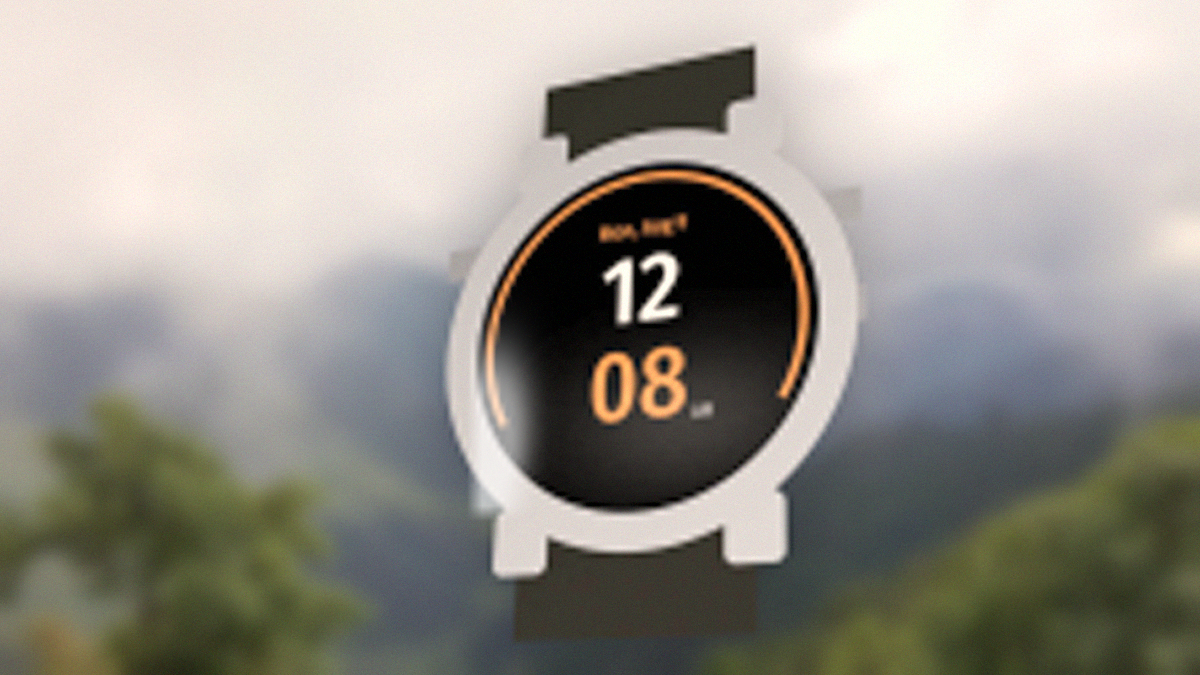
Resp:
12:08
